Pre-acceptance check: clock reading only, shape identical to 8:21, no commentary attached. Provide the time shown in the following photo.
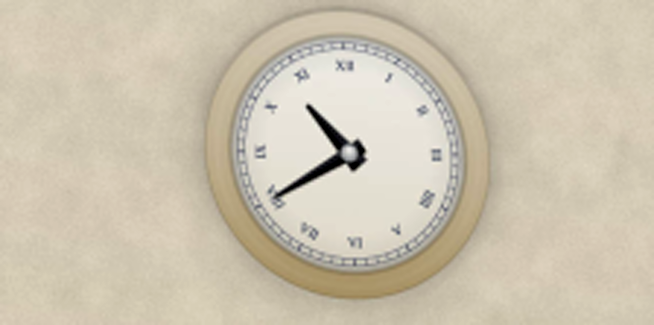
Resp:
10:40
